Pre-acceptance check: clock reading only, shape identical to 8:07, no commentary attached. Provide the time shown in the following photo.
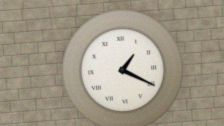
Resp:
1:20
